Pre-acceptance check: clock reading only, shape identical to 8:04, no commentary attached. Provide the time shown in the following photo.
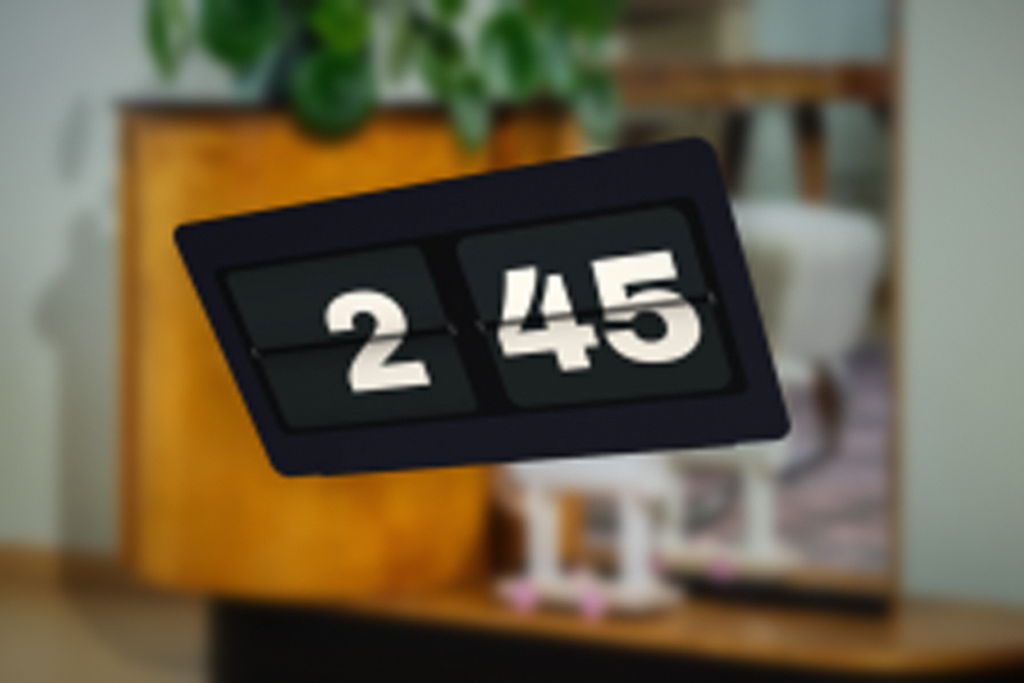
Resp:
2:45
